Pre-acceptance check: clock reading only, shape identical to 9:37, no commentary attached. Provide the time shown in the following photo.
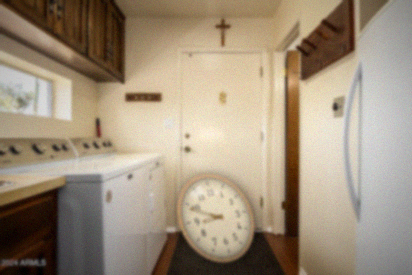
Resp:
8:49
